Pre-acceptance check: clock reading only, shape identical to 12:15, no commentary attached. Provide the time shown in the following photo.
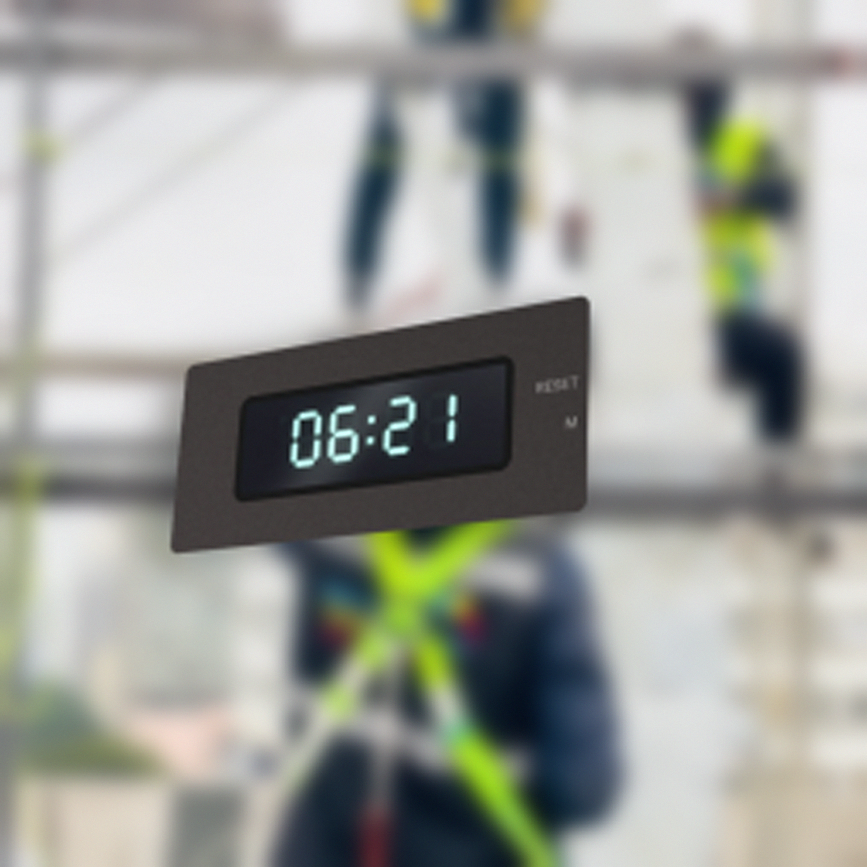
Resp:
6:21
